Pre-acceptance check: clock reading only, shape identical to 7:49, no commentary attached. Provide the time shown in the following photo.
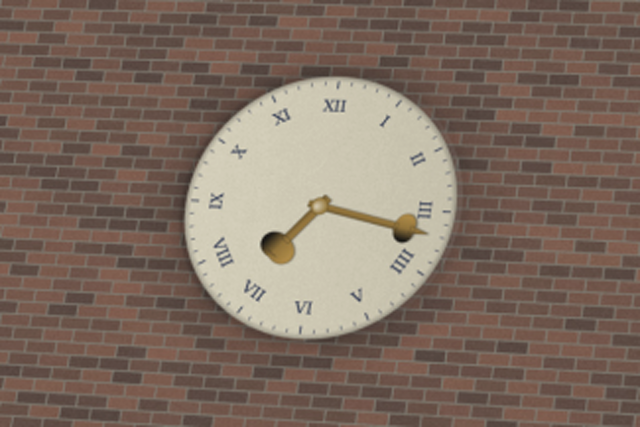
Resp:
7:17
